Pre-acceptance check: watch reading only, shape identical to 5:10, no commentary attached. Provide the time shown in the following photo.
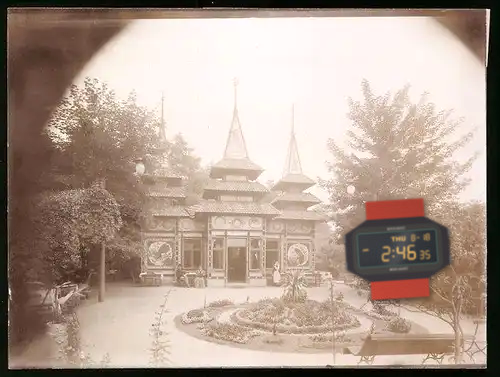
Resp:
2:46
